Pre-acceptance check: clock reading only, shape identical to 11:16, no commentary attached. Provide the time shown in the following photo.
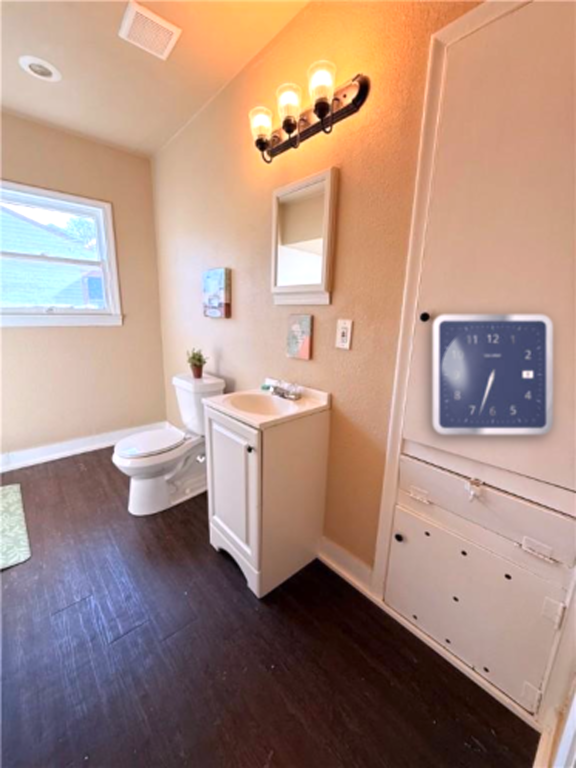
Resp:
6:33
